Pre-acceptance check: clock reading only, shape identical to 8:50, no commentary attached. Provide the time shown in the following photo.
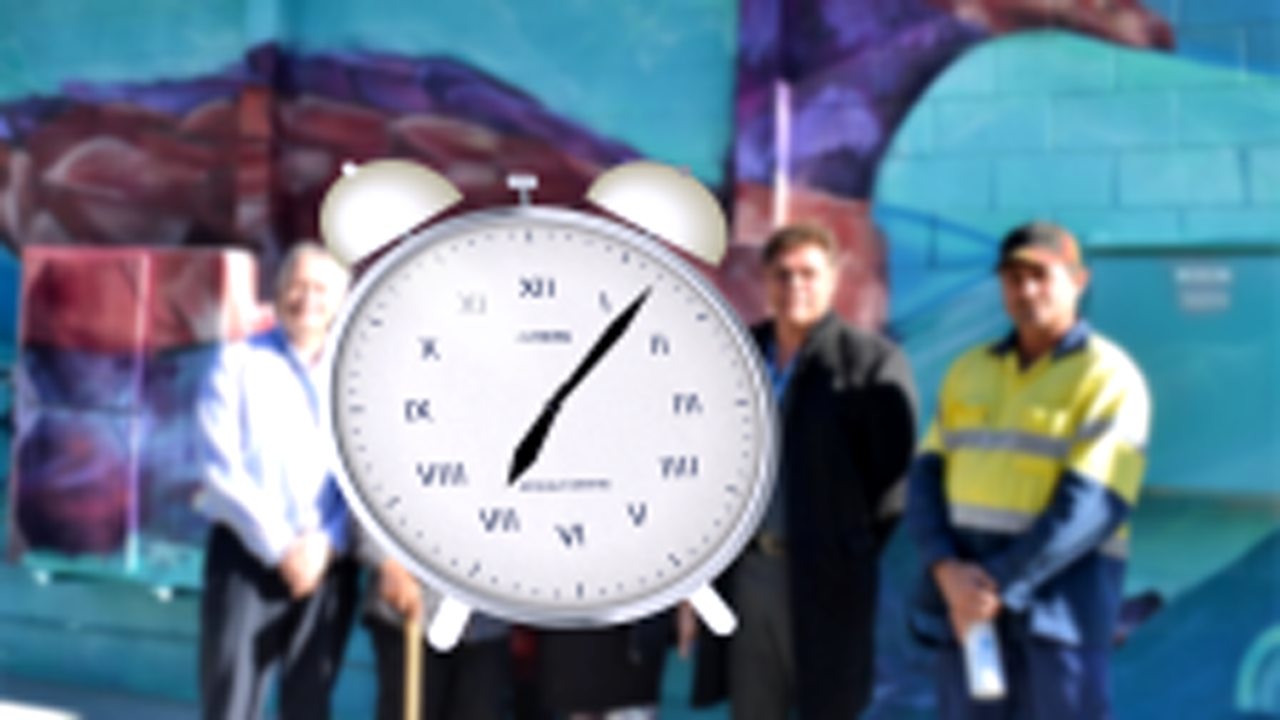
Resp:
7:07
